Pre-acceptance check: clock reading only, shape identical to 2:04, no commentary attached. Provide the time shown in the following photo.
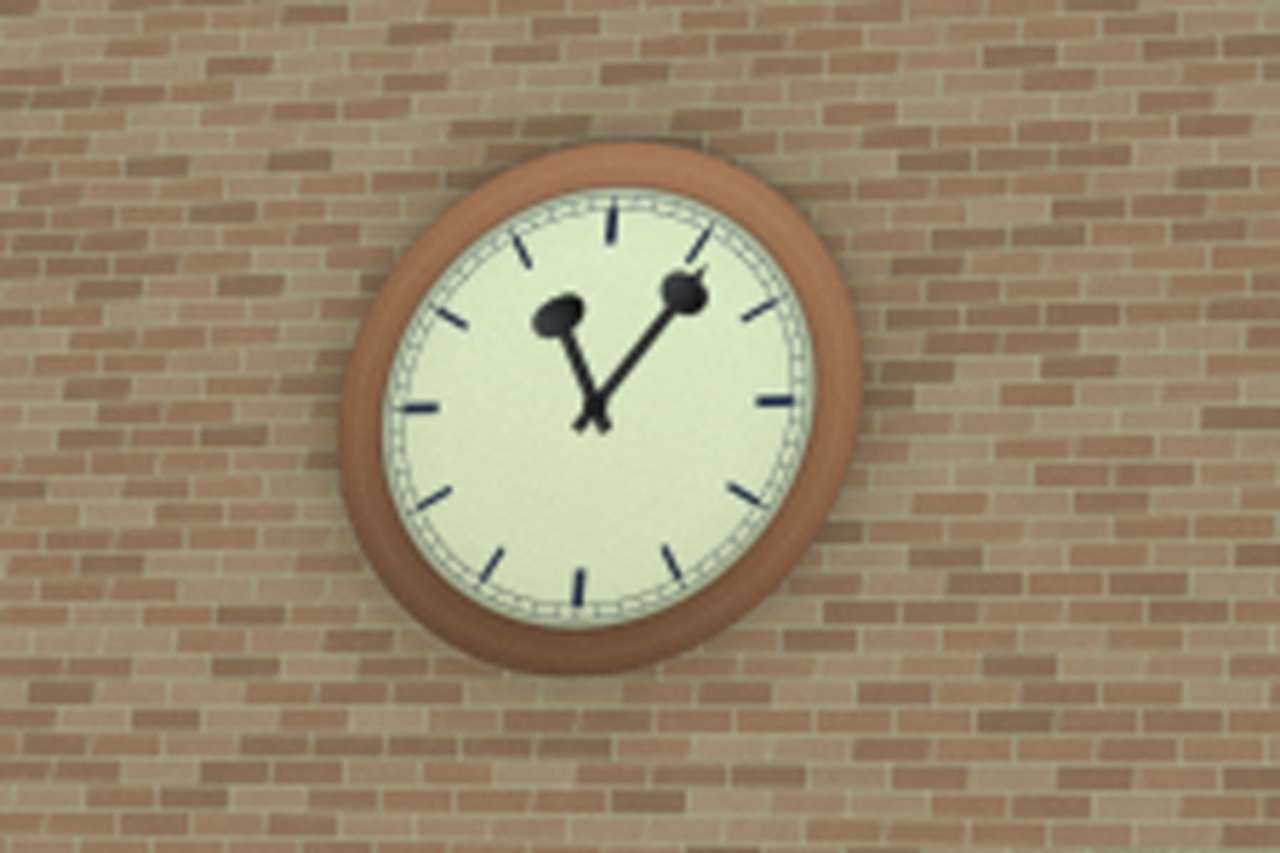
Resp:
11:06
